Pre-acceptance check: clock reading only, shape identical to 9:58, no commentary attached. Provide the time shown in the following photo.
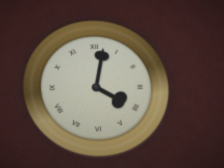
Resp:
4:02
